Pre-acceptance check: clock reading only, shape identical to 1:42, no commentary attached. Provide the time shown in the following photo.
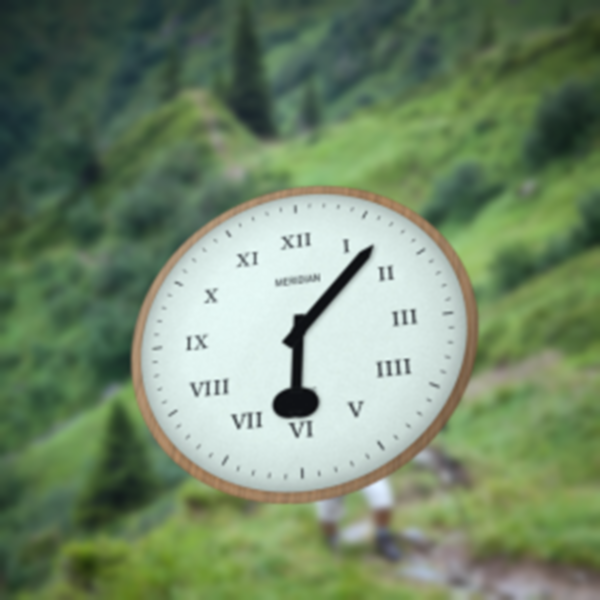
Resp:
6:07
